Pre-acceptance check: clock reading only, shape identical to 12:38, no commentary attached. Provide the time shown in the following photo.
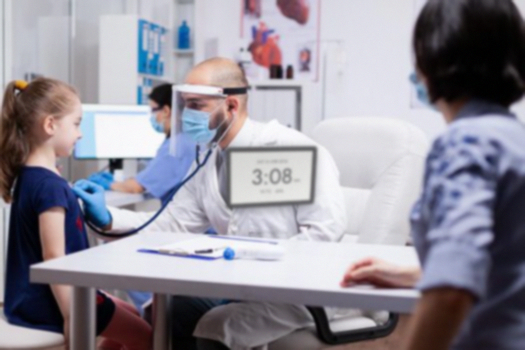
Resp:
3:08
